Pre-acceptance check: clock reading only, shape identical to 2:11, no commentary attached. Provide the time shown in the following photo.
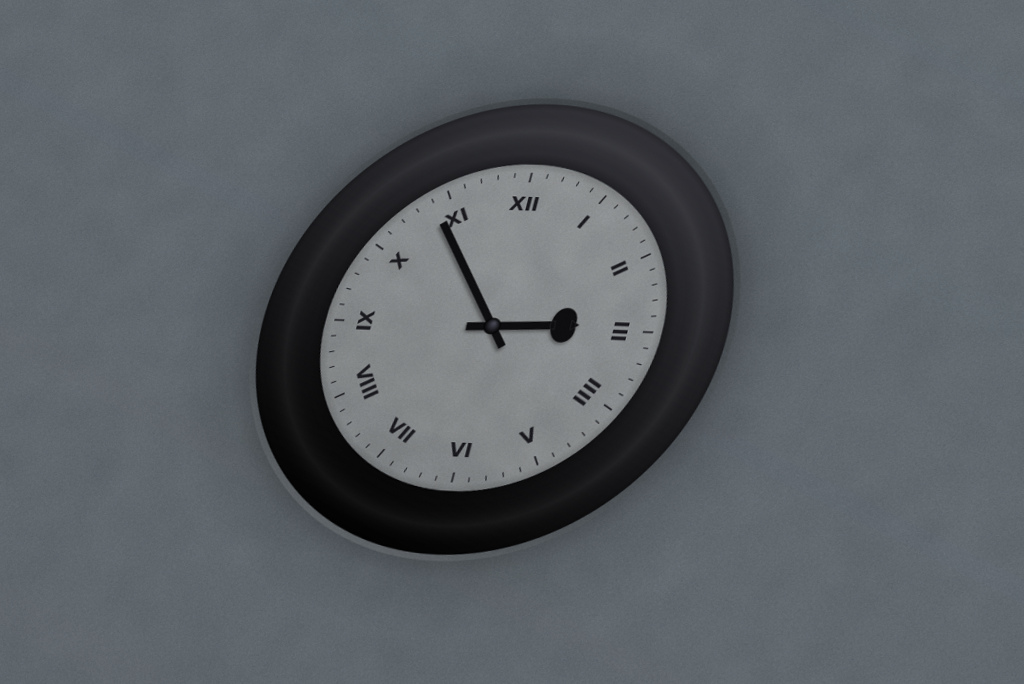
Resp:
2:54
